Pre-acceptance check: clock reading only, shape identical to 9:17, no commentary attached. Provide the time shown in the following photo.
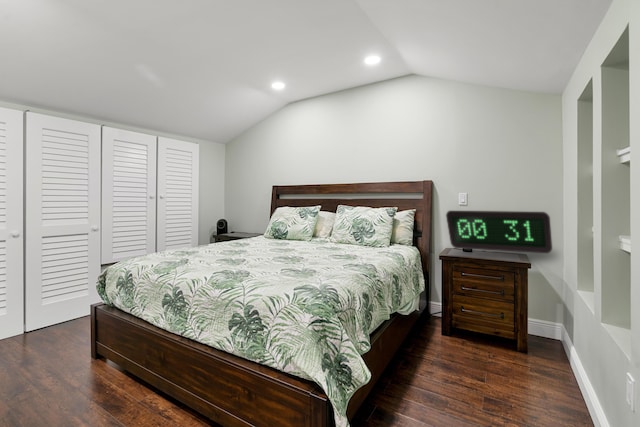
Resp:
0:31
